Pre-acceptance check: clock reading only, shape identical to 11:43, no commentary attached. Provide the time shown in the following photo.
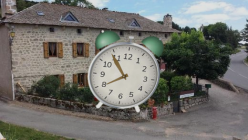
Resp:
7:54
